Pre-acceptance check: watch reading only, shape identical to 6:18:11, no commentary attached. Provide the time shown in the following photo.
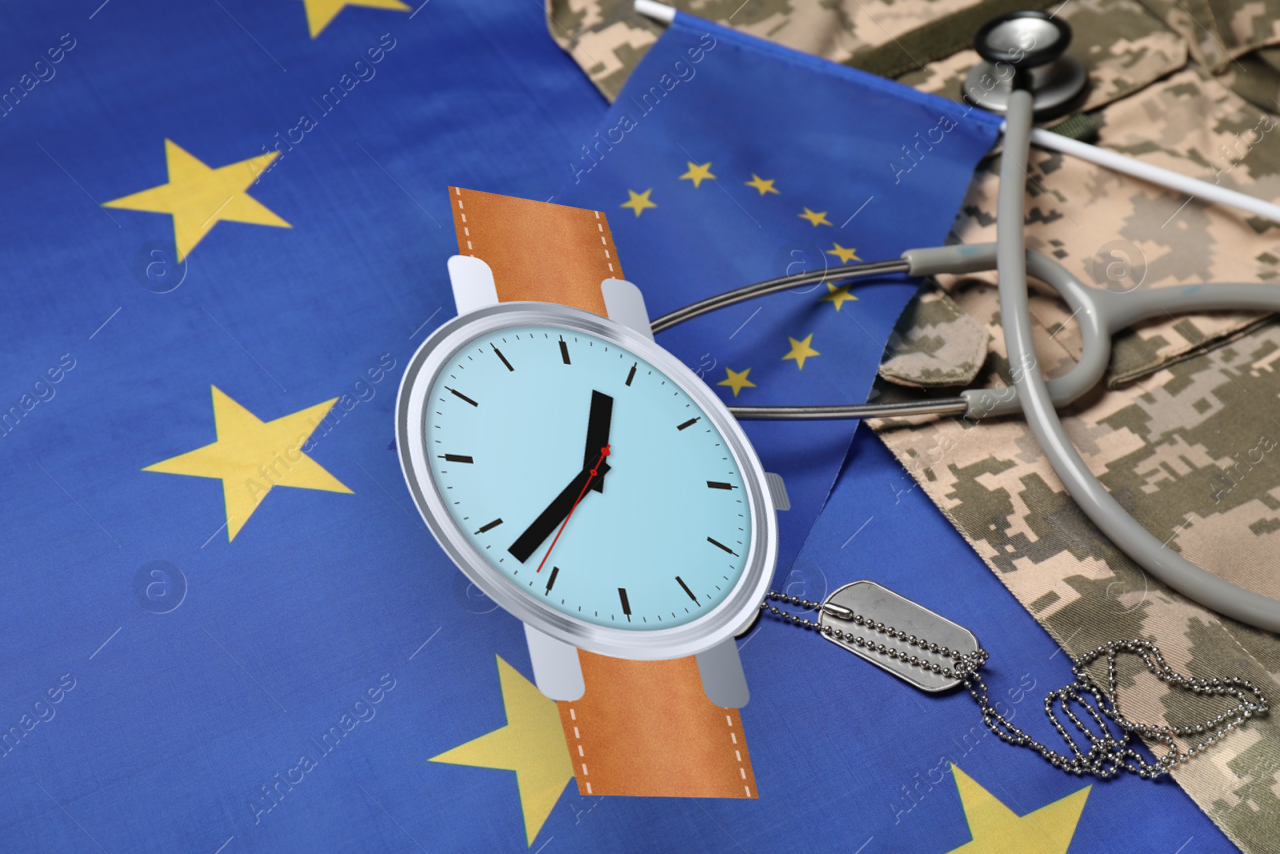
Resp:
12:37:36
